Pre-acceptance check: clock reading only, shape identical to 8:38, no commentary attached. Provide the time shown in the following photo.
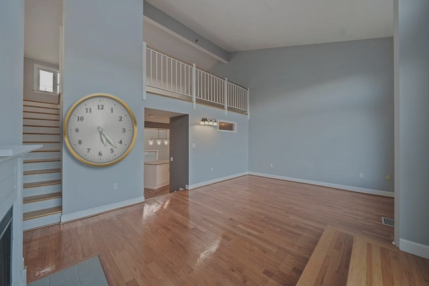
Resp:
5:23
